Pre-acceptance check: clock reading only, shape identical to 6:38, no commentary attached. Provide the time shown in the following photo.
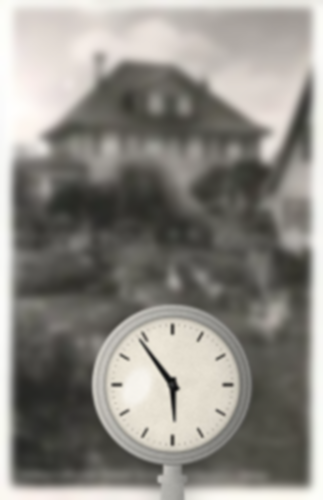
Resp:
5:54
